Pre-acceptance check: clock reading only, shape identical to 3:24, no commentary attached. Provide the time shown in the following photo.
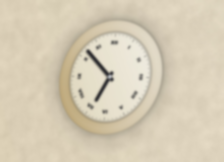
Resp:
6:52
